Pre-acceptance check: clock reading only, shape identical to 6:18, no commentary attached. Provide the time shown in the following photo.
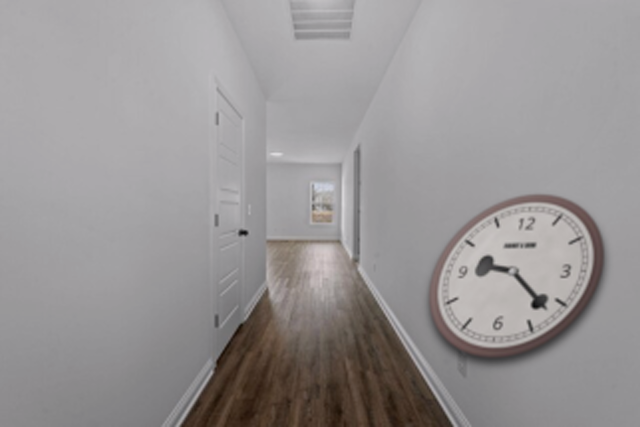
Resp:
9:22
